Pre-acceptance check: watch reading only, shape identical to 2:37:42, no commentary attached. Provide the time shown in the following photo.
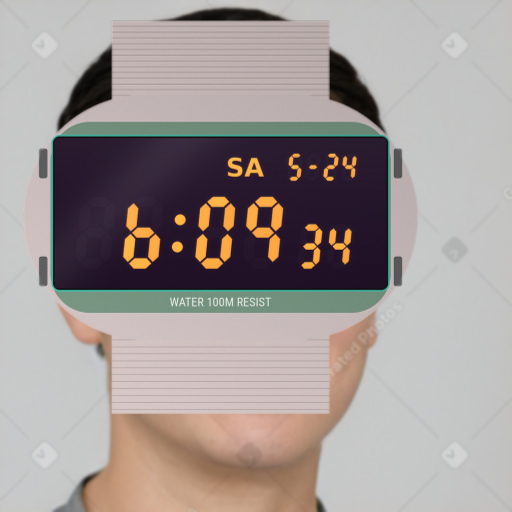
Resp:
6:09:34
